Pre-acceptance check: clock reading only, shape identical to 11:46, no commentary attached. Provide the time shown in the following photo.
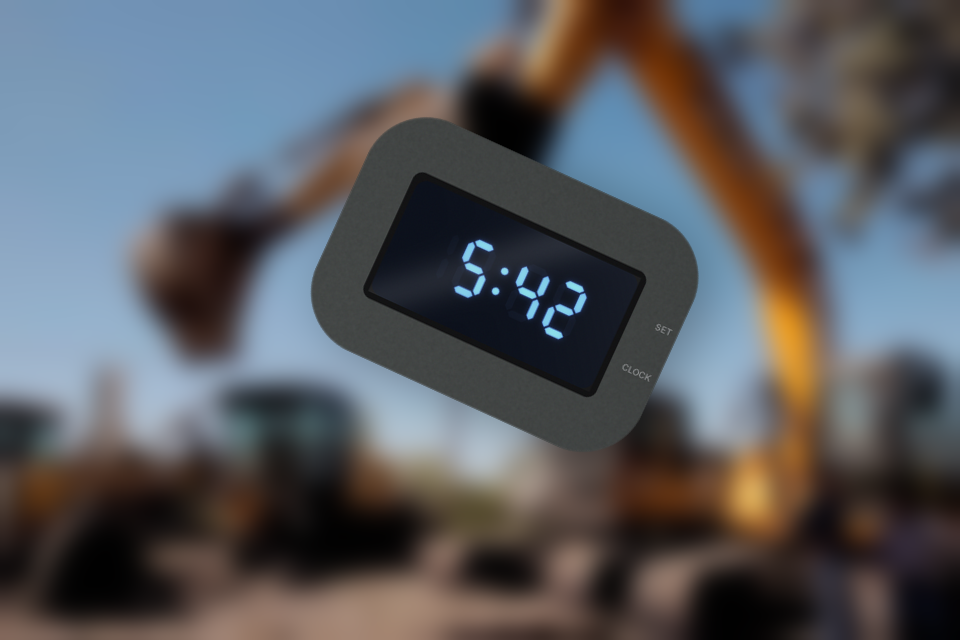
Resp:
5:42
